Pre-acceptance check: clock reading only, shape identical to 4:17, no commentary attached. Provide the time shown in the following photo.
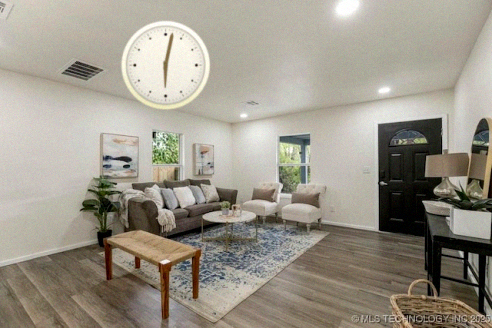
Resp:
6:02
